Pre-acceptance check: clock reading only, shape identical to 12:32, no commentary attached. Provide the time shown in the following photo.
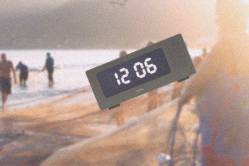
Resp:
12:06
